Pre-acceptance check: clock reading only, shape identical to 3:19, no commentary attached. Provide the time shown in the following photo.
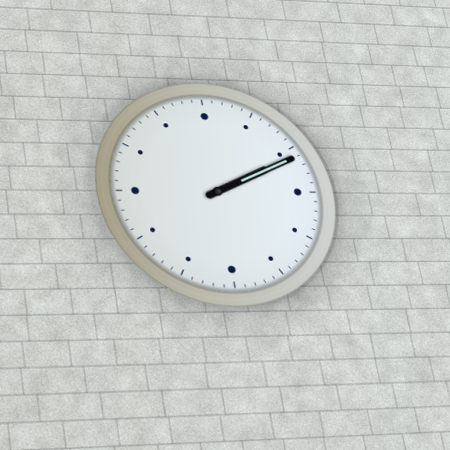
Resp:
2:11
